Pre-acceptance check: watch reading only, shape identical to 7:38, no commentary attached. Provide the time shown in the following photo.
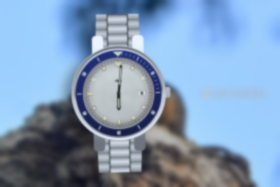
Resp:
6:01
